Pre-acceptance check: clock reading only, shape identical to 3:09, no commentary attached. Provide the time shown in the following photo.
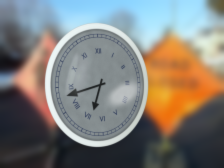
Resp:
6:43
